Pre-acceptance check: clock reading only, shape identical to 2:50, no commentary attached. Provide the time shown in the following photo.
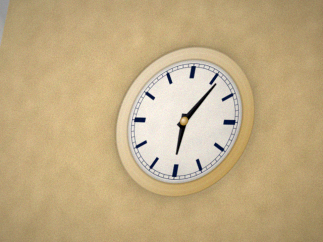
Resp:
6:06
